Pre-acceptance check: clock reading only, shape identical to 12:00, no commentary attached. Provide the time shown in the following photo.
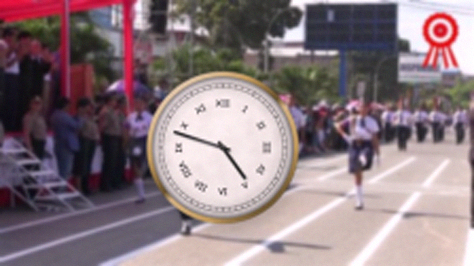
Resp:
4:48
